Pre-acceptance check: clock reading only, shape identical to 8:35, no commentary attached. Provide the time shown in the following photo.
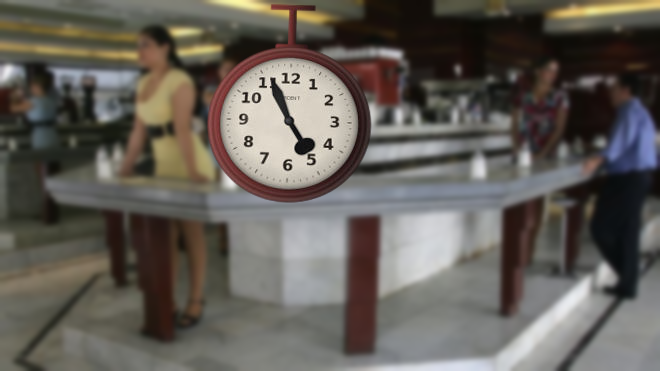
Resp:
4:56
